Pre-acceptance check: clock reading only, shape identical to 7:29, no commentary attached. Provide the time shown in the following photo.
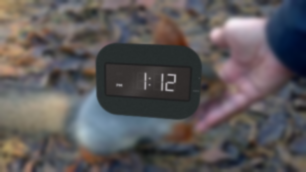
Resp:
1:12
